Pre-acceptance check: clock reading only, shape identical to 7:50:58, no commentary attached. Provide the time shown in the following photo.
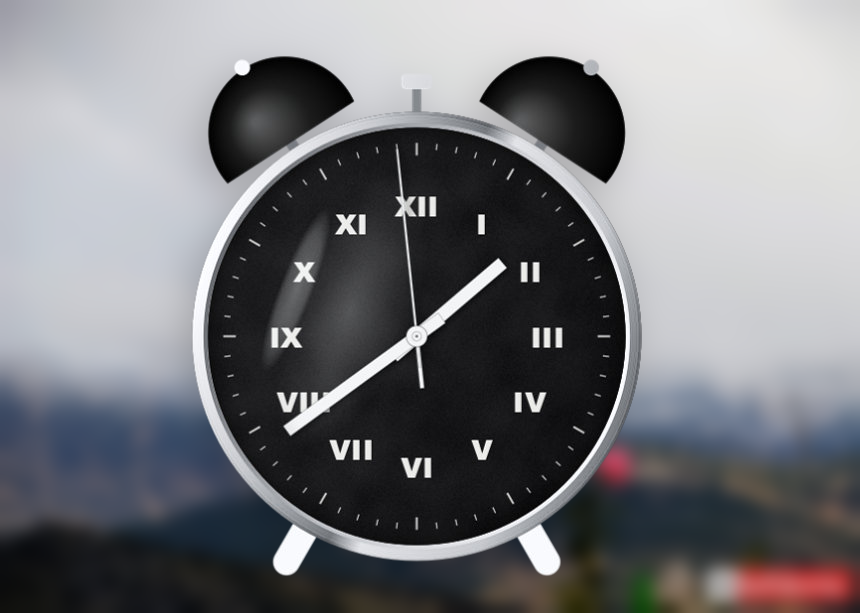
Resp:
1:38:59
